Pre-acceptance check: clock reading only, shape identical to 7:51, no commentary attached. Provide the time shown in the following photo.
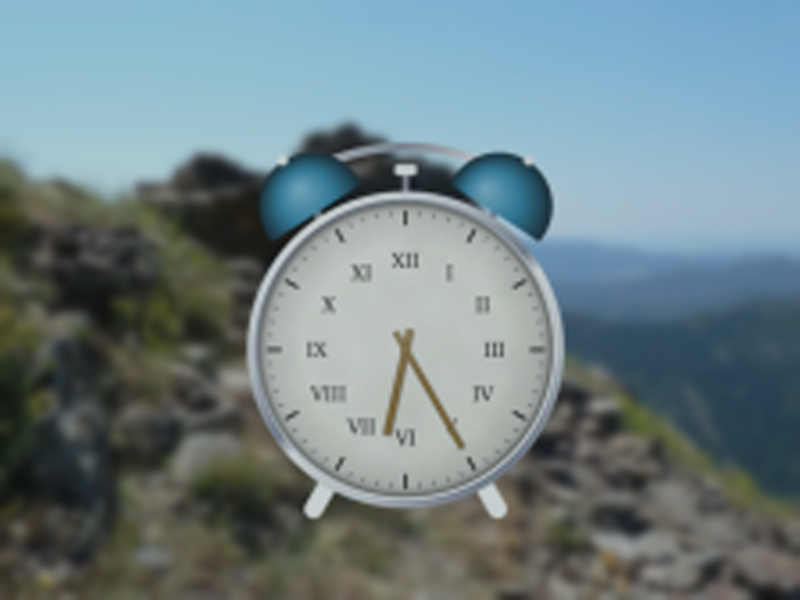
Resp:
6:25
